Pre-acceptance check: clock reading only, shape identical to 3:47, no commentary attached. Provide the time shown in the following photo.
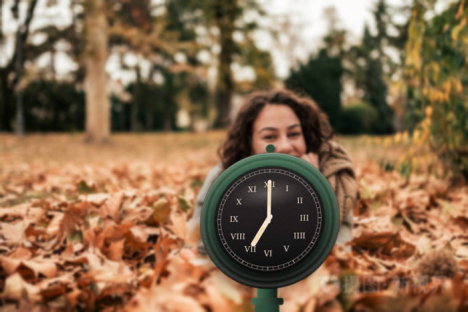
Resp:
7:00
